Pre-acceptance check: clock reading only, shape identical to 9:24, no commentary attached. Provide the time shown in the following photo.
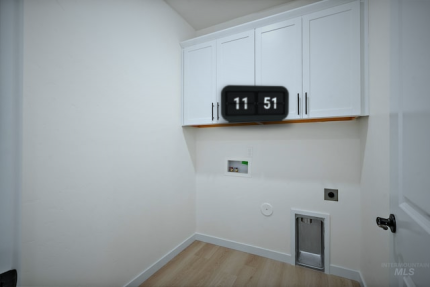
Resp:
11:51
